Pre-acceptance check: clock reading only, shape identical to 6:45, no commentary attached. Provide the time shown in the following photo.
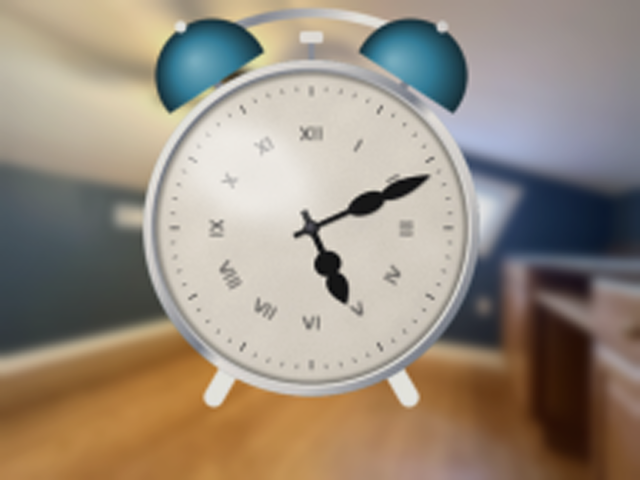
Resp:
5:11
